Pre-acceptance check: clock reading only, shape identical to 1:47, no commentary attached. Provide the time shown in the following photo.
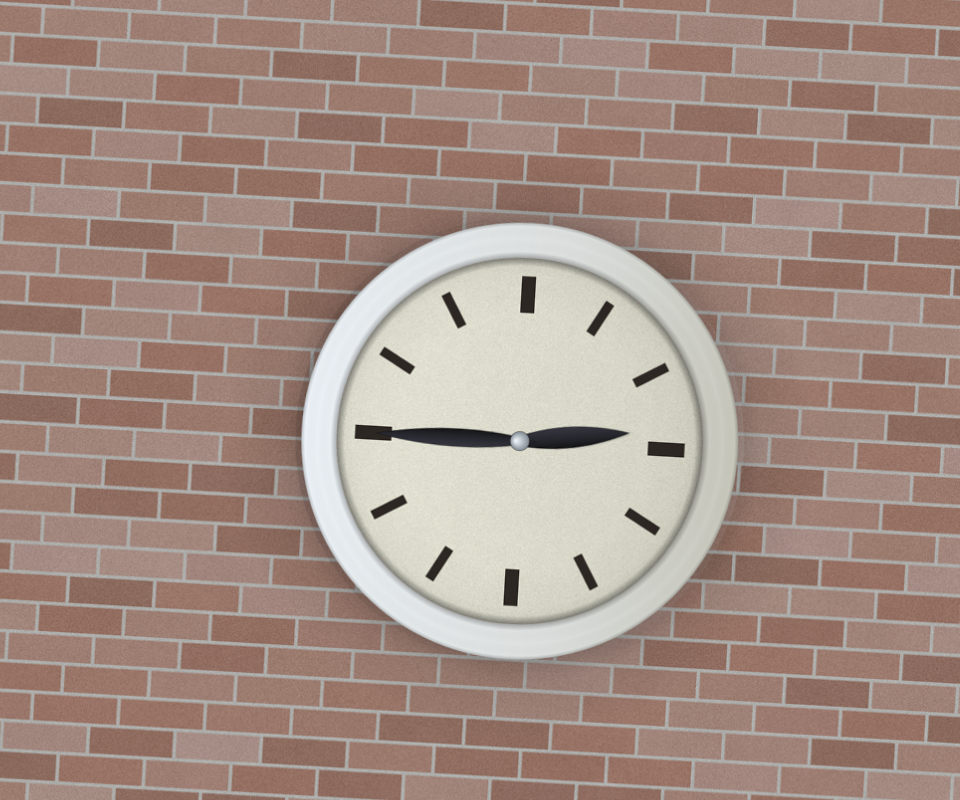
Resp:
2:45
